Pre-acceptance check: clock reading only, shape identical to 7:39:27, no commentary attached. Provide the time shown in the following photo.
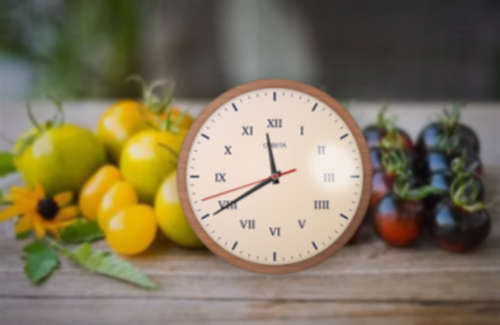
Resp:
11:39:42
